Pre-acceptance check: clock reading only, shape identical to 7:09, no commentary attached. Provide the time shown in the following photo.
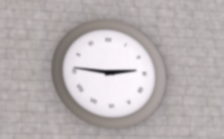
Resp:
2:46
